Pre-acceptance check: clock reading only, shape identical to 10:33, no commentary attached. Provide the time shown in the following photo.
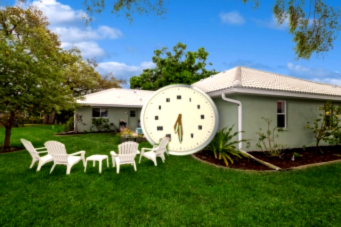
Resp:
6:30
